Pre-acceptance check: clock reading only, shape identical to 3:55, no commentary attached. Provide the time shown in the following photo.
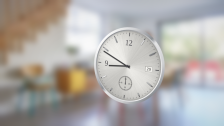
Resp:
8:49
